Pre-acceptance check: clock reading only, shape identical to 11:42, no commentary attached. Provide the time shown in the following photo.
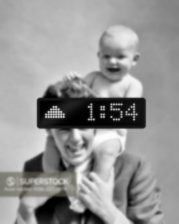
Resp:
1:54
